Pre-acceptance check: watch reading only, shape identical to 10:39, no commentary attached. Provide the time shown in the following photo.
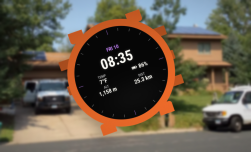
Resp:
8:35
